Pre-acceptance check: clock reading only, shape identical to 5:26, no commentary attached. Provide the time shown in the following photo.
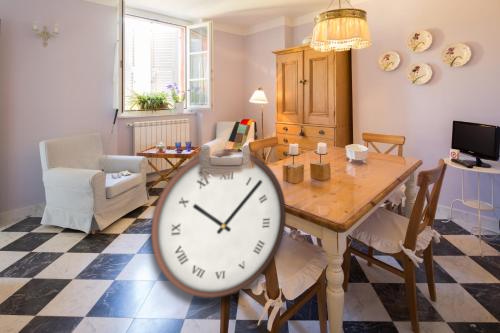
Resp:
10:07
